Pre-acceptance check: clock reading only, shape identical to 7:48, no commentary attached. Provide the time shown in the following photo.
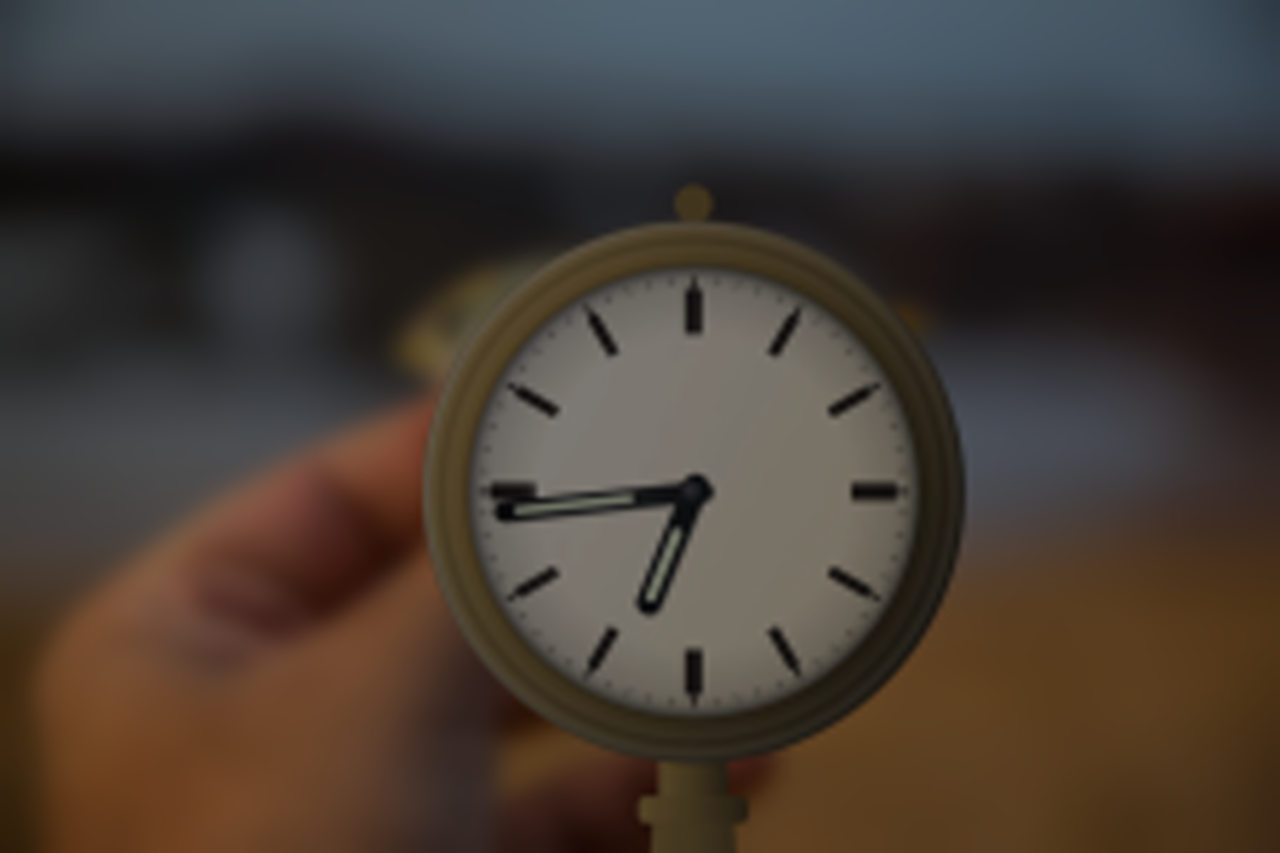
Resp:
6:44
